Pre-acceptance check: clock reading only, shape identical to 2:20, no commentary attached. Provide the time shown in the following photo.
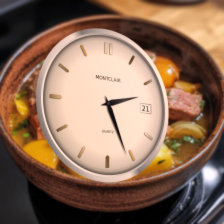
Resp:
2:26
